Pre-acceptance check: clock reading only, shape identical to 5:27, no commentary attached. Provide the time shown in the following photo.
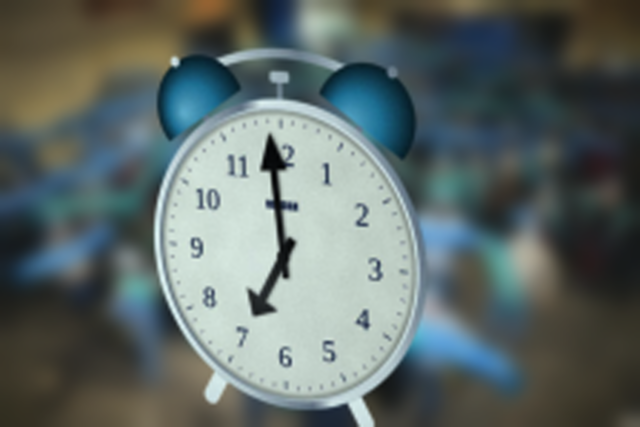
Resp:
6:59
